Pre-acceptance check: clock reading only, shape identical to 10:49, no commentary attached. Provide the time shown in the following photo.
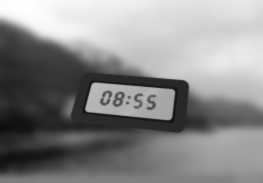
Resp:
8:55
